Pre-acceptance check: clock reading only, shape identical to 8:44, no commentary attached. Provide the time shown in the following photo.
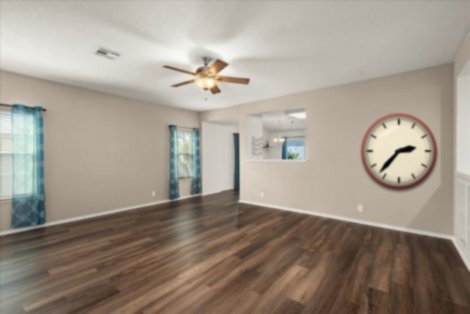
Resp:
2:37
